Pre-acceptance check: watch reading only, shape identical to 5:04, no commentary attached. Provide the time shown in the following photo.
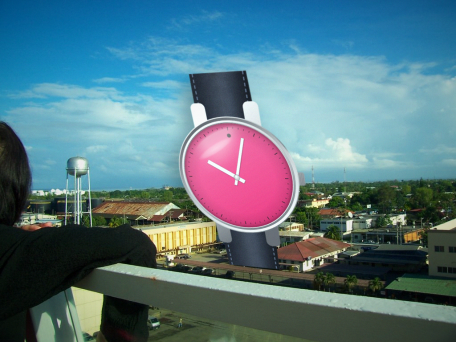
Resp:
10:03
